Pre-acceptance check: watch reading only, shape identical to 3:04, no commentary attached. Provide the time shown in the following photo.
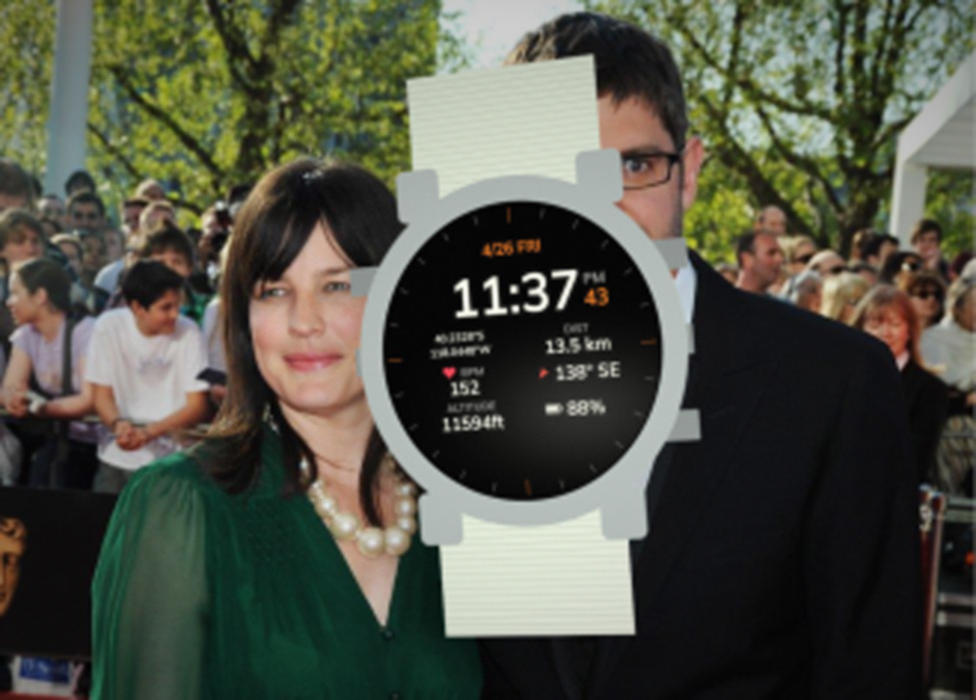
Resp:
11:37
